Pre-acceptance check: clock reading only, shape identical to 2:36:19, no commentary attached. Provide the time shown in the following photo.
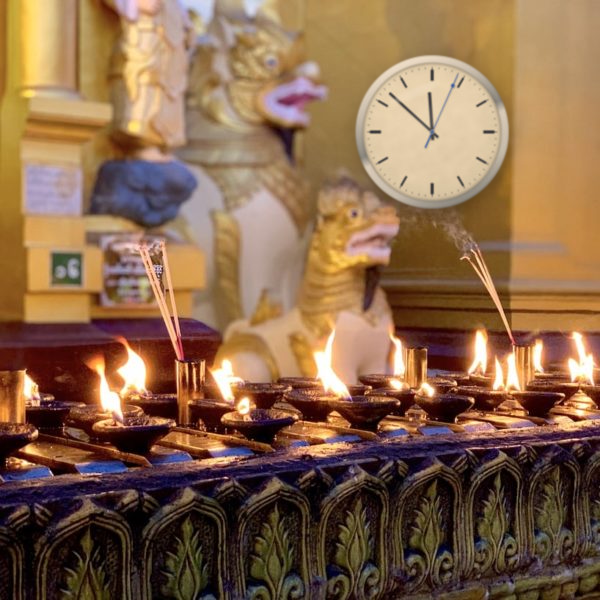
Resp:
11:52:04
